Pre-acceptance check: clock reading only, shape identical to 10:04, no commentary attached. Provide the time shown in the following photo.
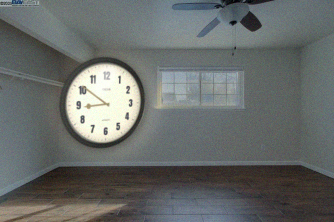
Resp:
8:51
